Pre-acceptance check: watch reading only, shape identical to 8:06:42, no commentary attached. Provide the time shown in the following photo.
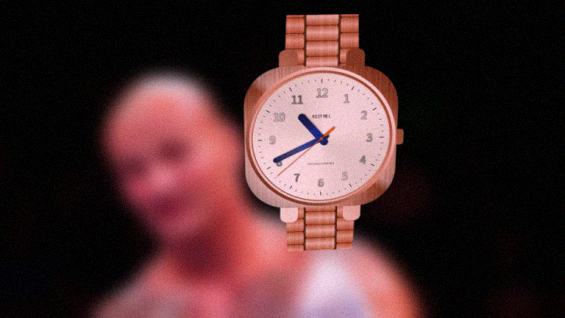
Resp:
10:40:38
